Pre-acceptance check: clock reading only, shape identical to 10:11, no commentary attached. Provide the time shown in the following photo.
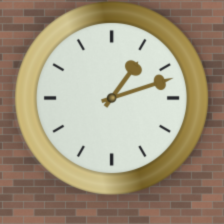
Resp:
1:12
